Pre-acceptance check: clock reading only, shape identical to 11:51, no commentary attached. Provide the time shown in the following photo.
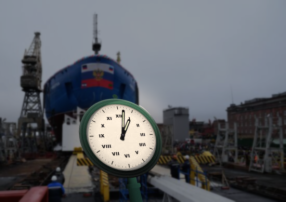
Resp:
1:02
